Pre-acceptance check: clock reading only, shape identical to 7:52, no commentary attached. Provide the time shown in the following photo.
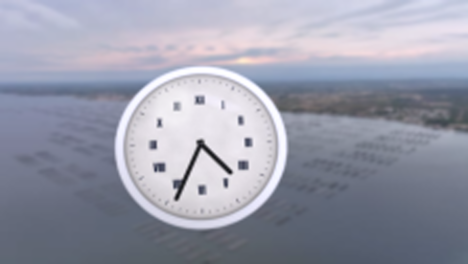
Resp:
4:34
